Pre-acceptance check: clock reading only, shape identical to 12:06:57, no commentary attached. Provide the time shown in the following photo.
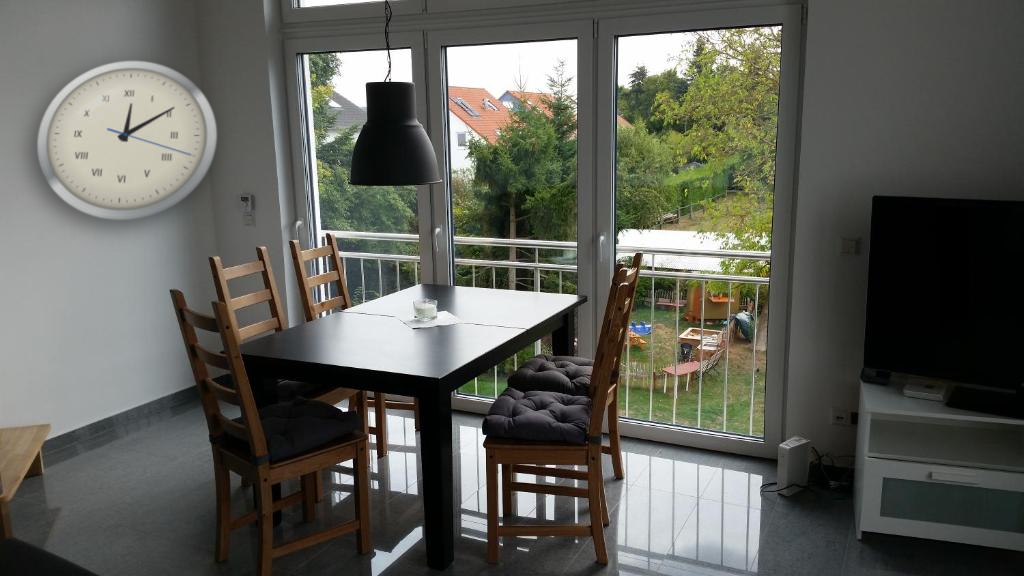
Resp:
12:09:18
